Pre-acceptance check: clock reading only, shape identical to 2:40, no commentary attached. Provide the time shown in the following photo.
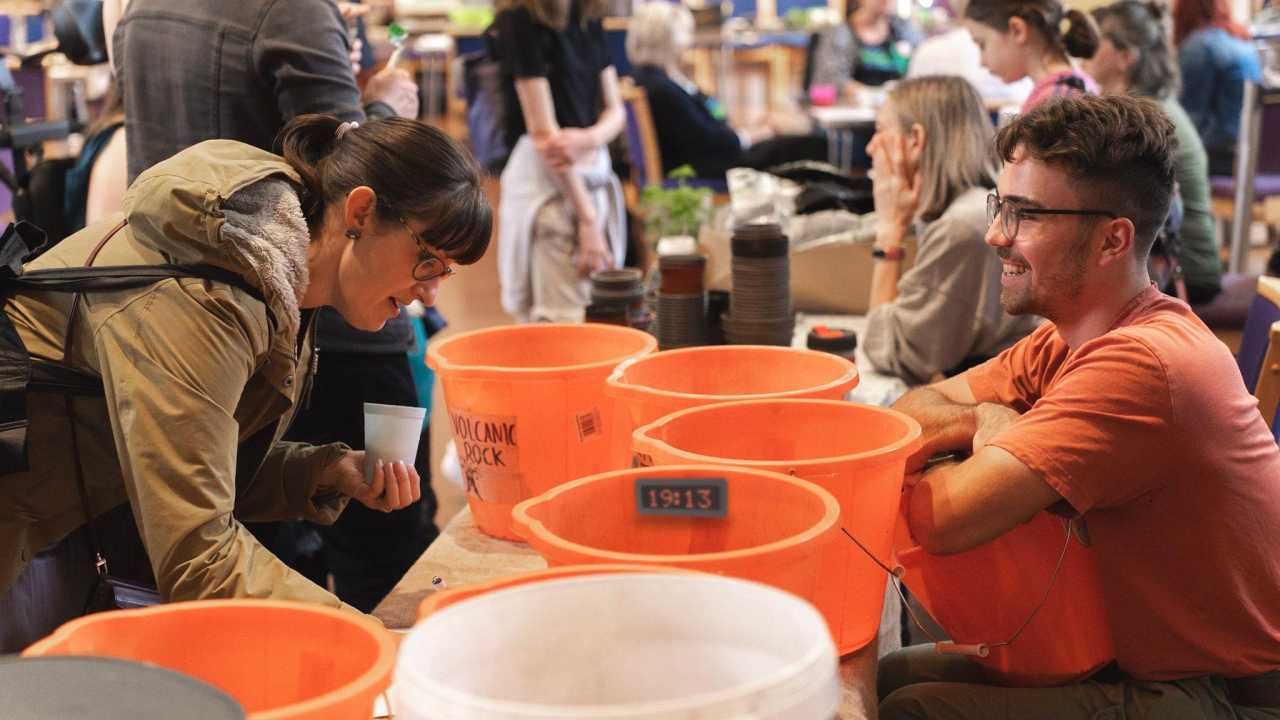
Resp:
19:13
